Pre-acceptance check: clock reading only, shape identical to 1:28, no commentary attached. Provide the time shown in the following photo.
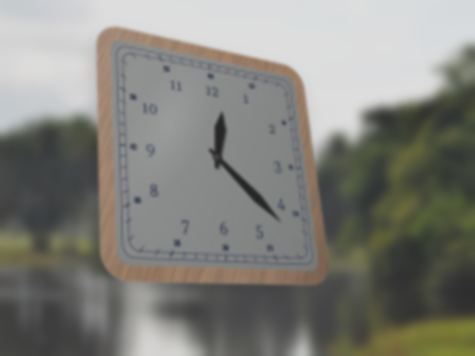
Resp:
12:22
